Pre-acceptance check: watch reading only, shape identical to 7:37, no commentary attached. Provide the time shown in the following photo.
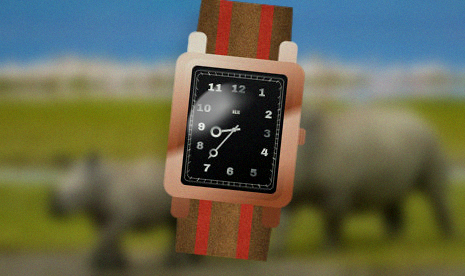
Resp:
8:36
